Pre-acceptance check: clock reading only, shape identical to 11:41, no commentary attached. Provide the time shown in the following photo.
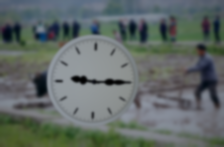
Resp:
9:15
